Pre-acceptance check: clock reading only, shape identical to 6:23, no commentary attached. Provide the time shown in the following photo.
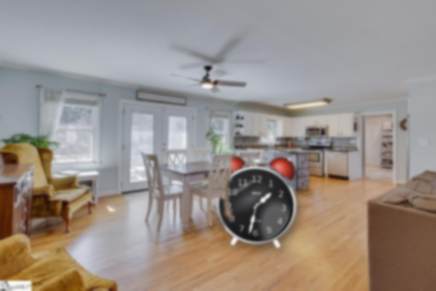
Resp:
1:32
